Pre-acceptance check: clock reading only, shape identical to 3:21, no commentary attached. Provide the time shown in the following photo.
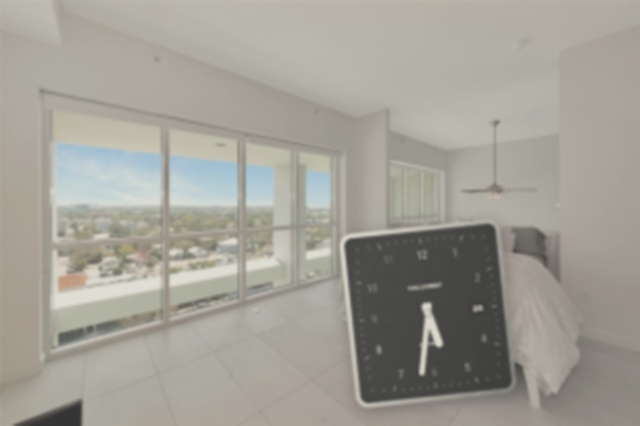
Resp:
5:32
